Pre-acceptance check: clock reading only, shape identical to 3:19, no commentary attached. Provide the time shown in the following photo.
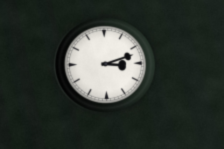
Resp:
3:12
